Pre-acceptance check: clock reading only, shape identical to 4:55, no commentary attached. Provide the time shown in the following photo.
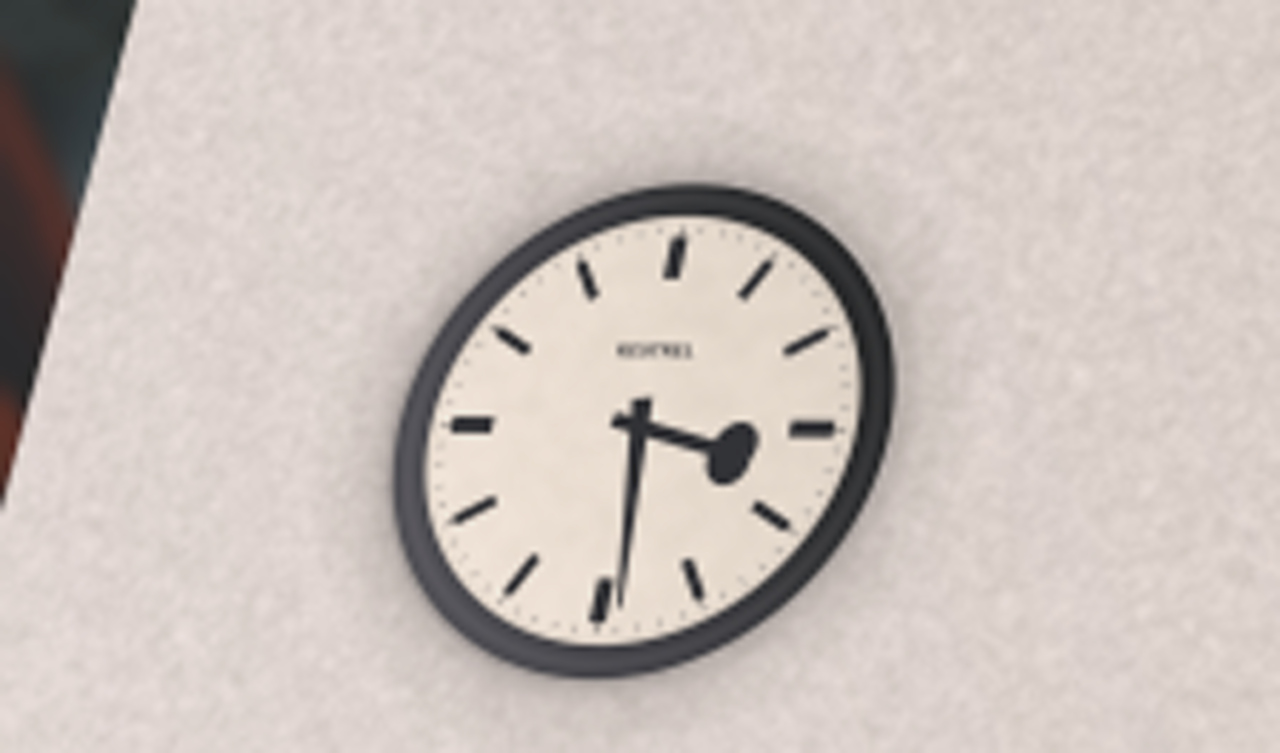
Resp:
3:29
